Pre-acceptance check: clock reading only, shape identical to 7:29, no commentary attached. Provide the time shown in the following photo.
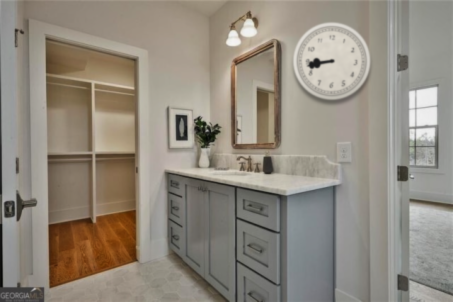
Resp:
8:43
